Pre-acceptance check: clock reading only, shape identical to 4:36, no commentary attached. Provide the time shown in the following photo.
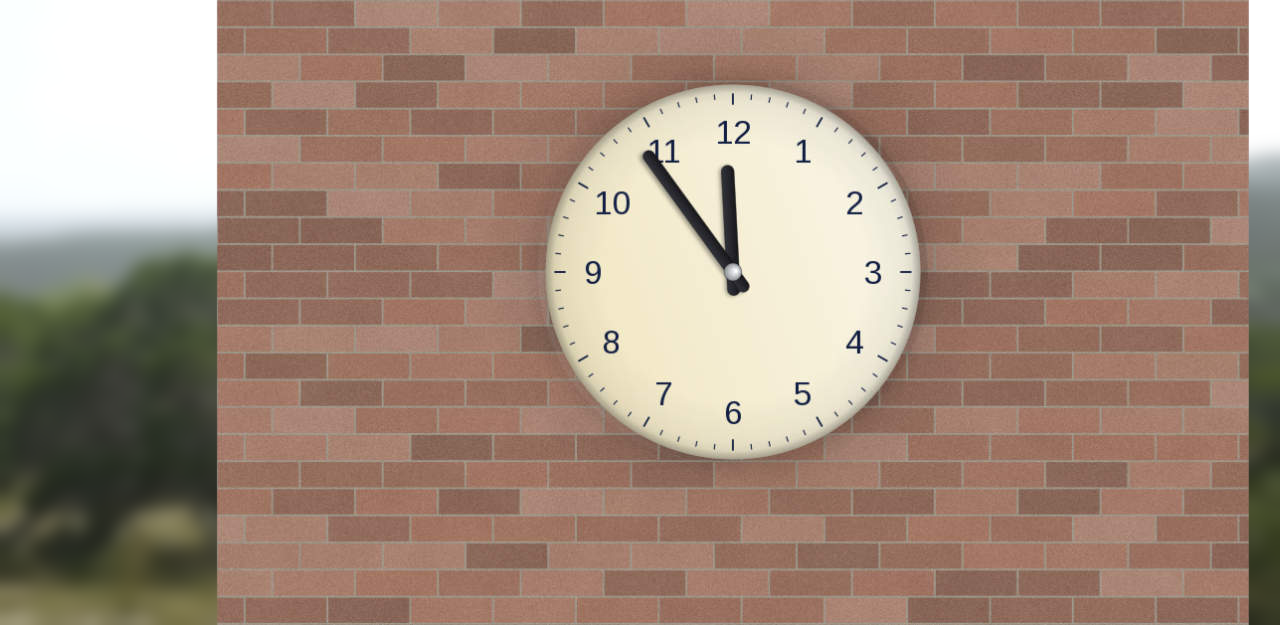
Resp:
11:54
